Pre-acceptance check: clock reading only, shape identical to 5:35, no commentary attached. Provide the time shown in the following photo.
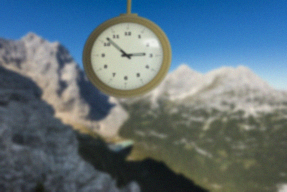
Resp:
2:52
